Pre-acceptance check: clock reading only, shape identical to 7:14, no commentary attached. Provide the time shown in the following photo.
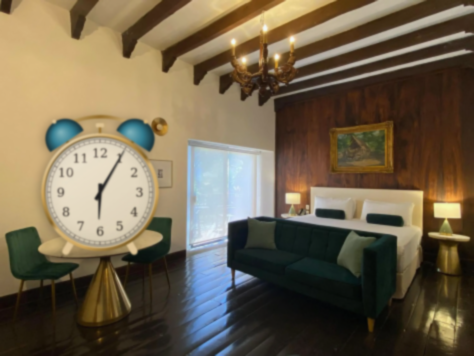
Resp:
6:05
